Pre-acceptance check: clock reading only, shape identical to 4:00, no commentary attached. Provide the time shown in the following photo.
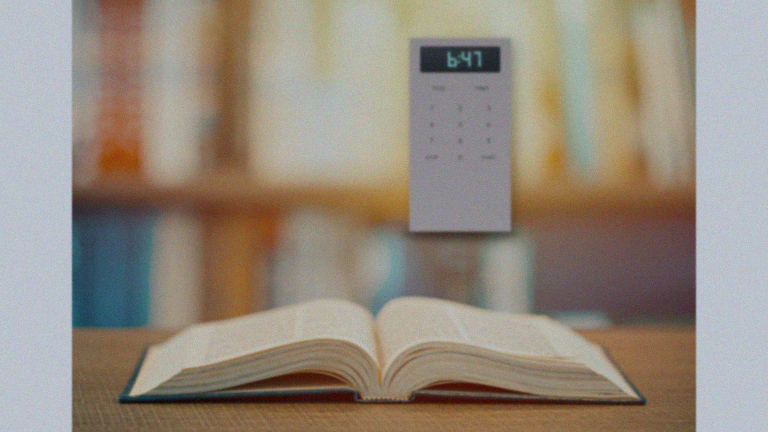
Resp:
6:47
